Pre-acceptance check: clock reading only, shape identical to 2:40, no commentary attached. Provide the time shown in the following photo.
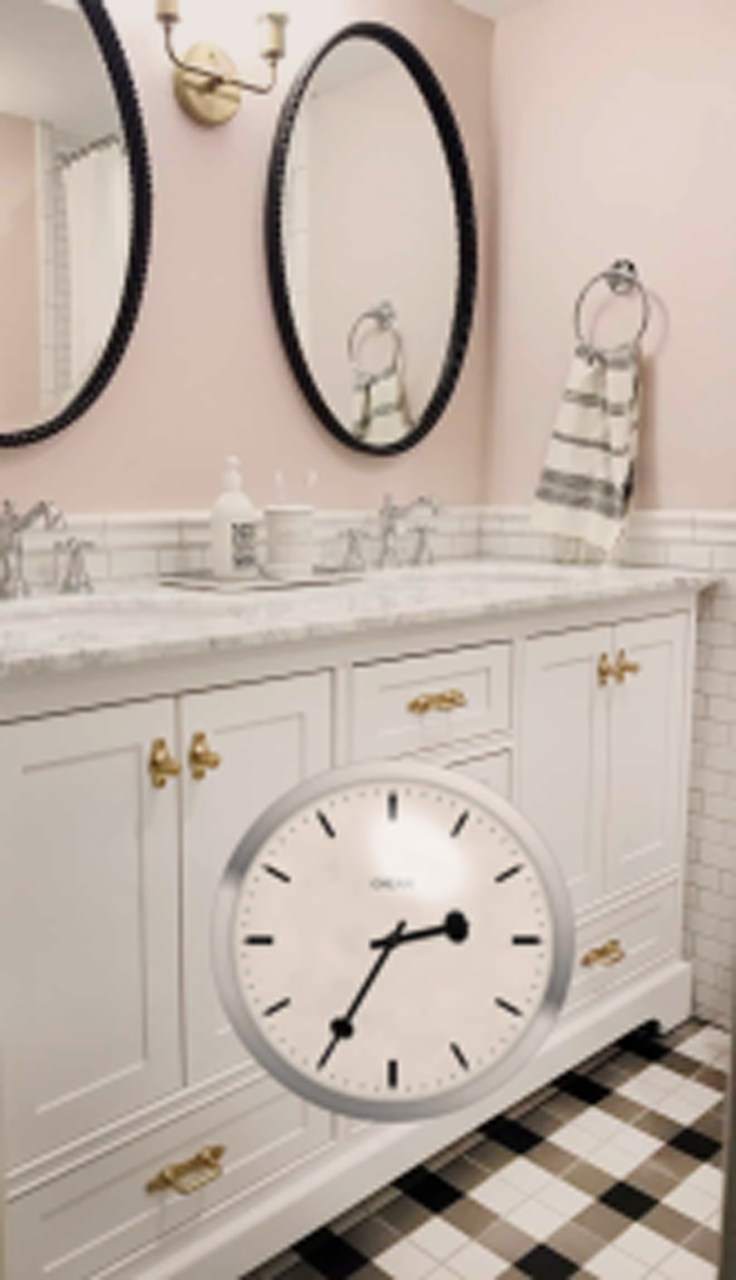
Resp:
2:35
